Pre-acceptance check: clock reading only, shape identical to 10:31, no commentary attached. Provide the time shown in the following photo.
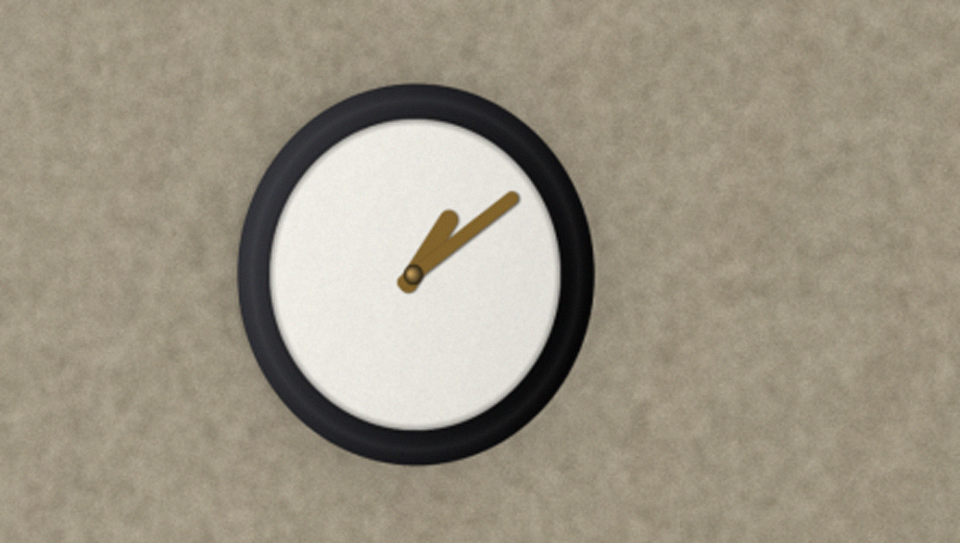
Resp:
1:09
